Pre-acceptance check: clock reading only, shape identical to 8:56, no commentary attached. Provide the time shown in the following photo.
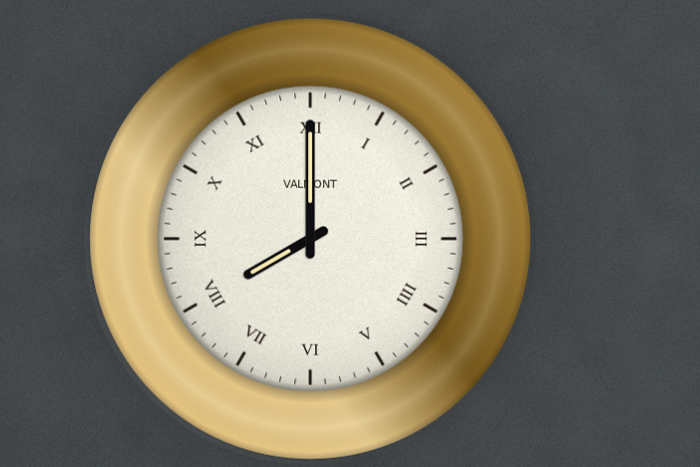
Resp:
8:00
